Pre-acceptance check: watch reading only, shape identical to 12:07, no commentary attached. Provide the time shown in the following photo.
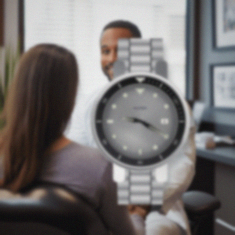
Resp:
9:20
